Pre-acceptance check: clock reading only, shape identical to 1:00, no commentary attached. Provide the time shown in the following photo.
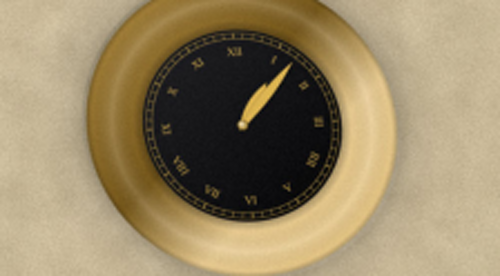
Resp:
1:07
